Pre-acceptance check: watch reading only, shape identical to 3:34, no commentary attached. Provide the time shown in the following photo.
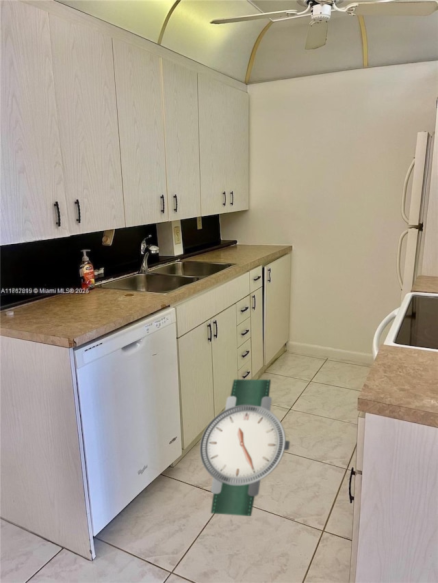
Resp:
11:25
